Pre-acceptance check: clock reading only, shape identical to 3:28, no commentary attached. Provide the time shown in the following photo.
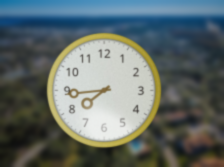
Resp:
7:44
